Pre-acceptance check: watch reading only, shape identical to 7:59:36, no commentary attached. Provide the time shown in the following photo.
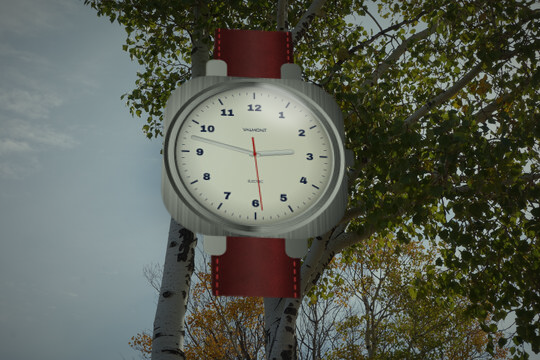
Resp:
2:47:29
